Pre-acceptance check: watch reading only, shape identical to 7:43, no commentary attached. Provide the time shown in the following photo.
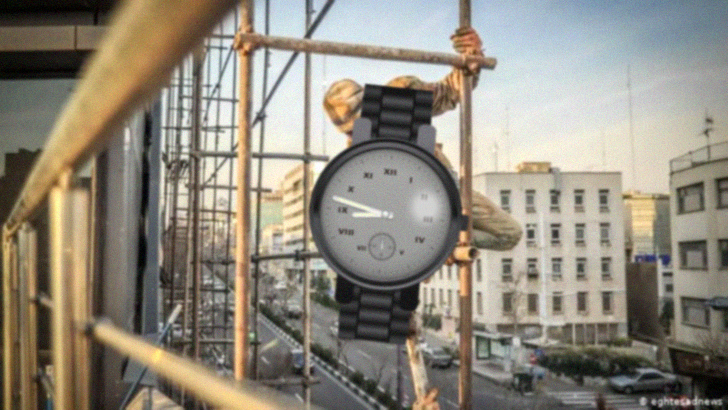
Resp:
8:47
